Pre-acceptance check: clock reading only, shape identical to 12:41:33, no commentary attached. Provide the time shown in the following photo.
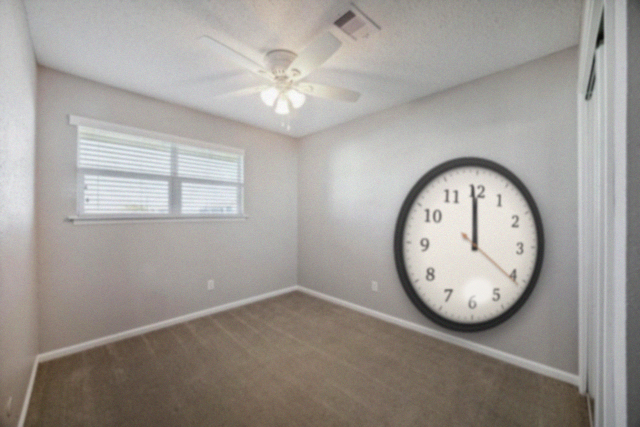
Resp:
11:59:21
